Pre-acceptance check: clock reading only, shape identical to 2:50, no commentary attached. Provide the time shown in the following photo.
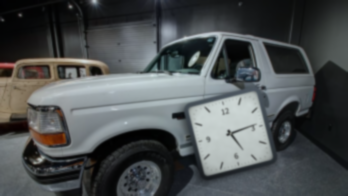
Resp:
5:14
